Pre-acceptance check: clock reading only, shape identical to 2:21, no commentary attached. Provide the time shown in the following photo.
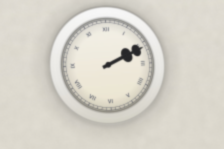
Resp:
2:11
